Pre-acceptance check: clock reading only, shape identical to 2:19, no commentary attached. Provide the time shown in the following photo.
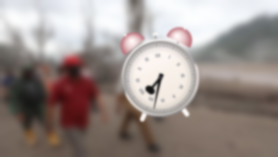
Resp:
7:33
